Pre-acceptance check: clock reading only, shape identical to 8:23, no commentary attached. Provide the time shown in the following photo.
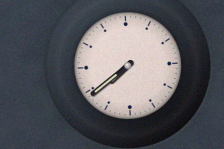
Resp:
7:39
